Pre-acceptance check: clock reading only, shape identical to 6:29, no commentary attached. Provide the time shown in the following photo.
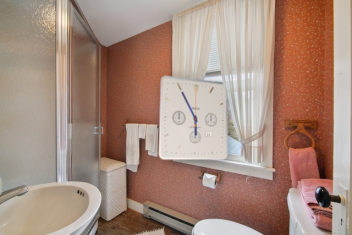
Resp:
5:55
